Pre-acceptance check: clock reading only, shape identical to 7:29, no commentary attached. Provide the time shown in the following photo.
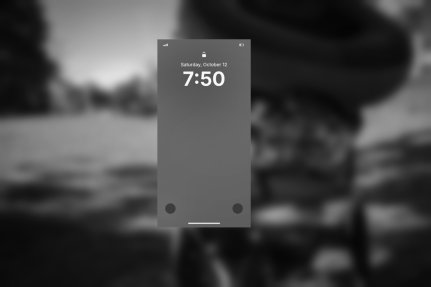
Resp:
7:50
